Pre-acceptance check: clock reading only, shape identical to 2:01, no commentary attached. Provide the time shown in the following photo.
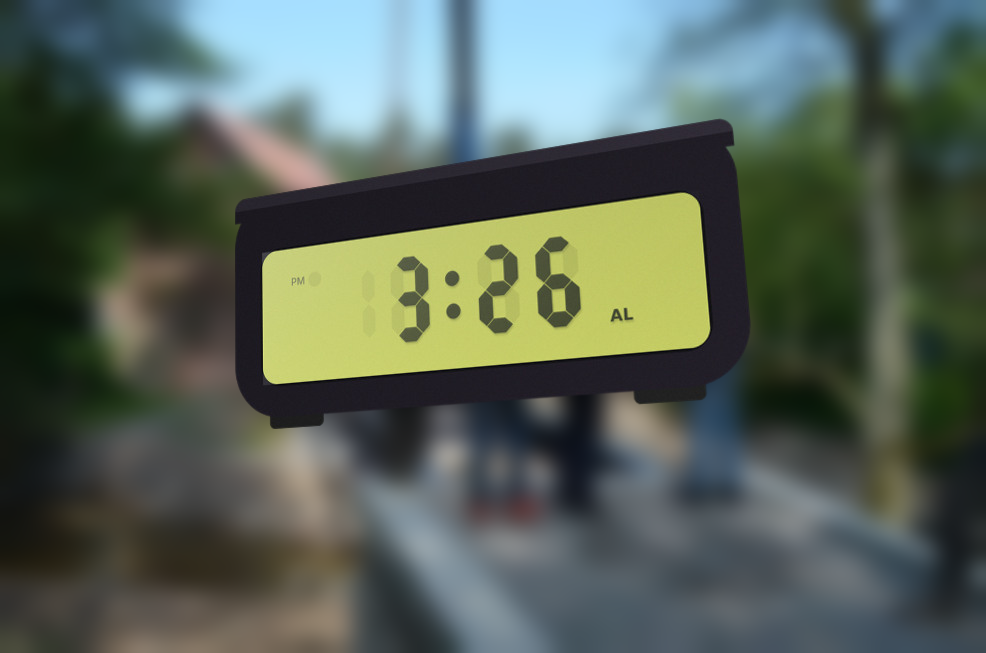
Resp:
3:26
